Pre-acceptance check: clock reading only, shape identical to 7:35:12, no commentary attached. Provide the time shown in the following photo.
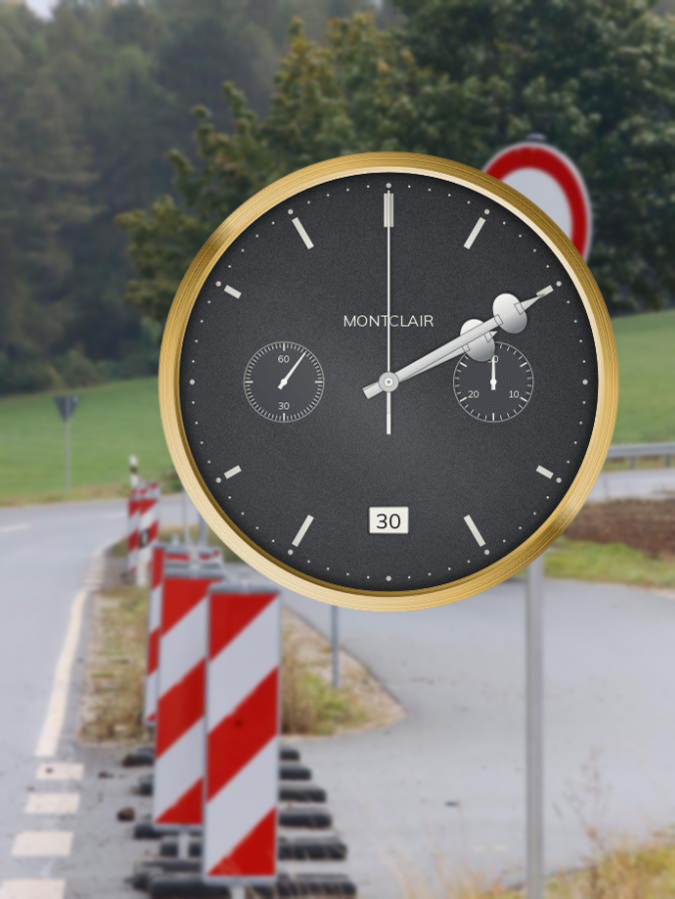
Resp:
2:10:06
